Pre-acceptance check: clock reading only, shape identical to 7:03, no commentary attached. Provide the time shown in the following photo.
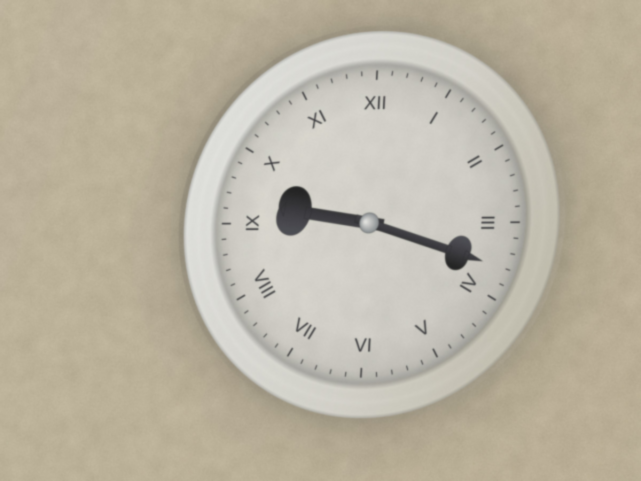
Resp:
9:18
